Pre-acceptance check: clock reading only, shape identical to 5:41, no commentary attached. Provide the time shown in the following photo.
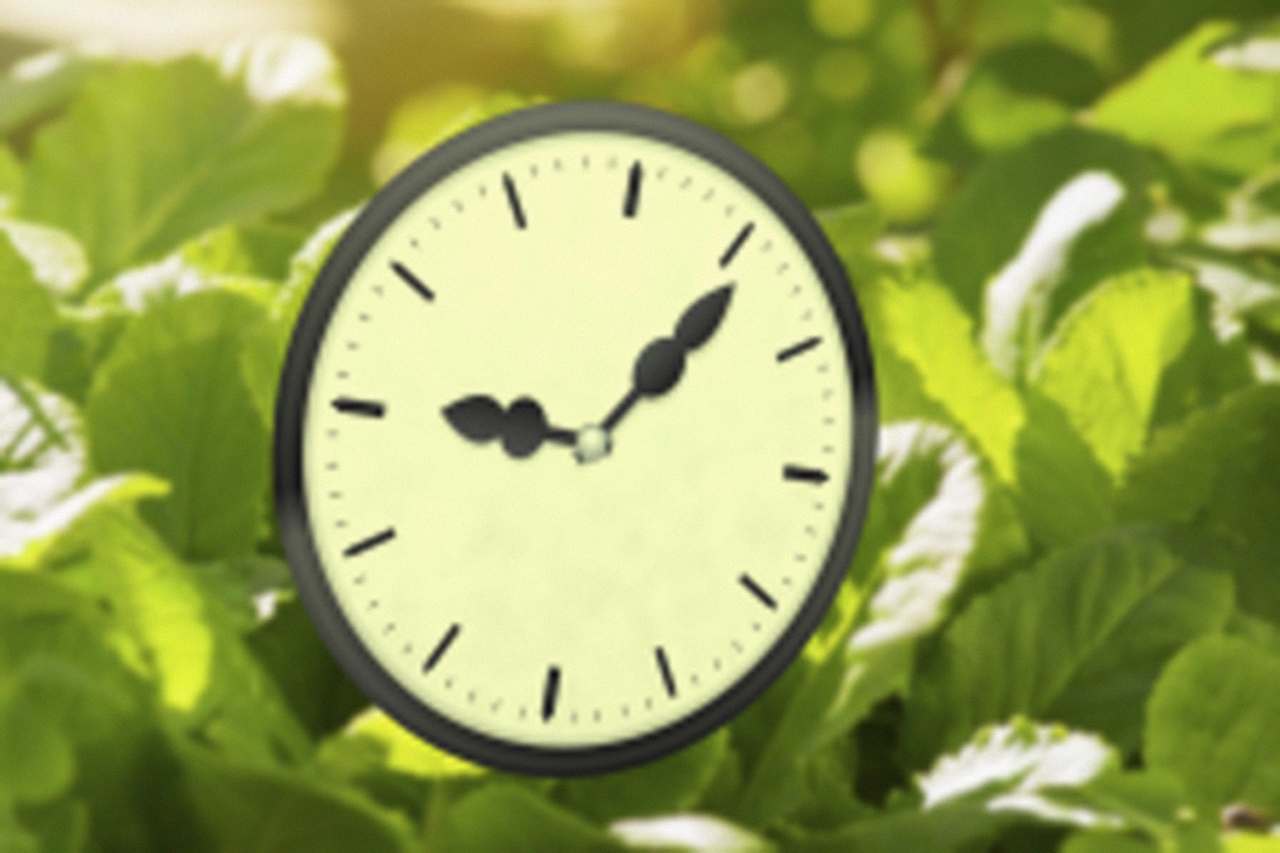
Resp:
9:06
